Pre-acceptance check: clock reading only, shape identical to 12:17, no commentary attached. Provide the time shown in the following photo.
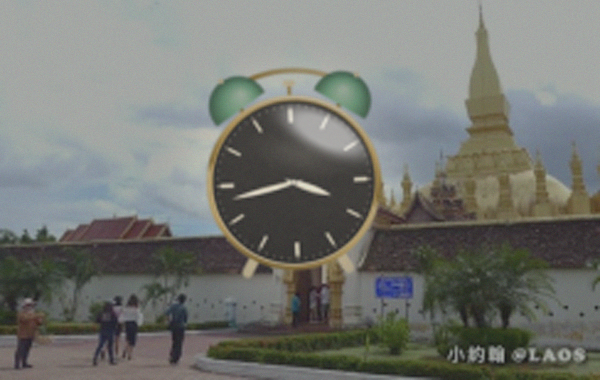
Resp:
3:43
